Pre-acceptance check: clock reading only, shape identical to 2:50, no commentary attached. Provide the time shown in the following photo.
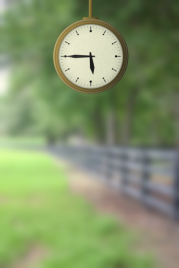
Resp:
5:45
